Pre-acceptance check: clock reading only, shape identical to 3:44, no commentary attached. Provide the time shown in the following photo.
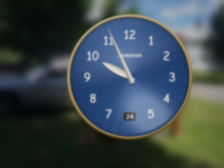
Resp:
9:56
